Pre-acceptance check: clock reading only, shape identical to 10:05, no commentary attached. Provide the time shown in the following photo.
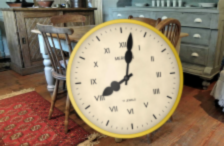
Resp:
8:02
